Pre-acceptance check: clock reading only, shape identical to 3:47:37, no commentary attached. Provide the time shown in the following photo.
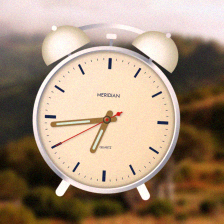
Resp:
6:43:40
